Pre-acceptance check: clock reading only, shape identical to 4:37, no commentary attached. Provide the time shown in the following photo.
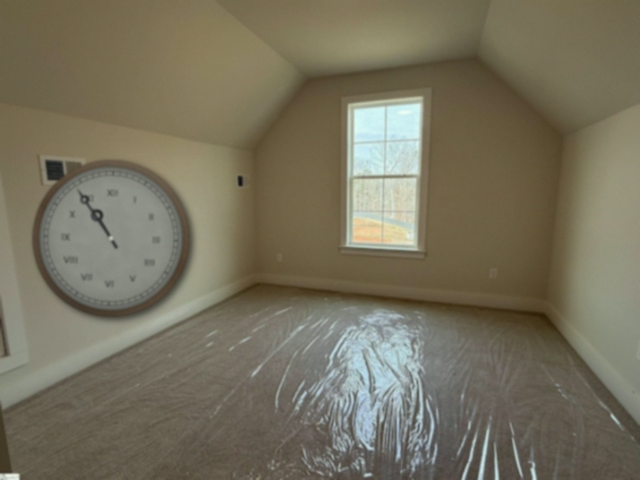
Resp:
10:54
